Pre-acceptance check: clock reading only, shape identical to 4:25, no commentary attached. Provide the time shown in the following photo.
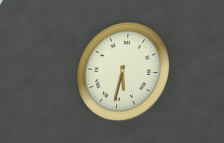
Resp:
5:31
